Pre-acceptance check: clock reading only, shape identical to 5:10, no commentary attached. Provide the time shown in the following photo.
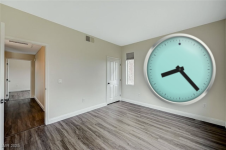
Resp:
8:23
